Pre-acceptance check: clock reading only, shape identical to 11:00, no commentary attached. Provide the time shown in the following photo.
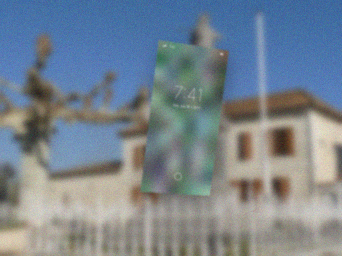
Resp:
7:41
